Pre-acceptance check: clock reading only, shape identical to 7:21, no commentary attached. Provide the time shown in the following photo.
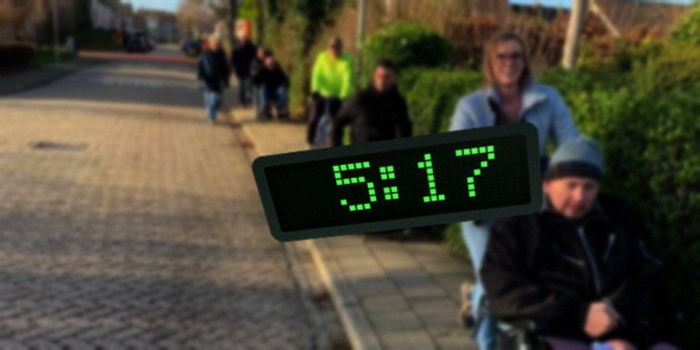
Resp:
5:17
